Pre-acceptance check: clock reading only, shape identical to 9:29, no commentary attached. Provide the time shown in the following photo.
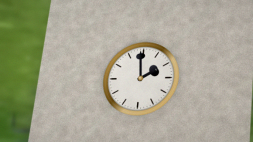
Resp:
1:59
